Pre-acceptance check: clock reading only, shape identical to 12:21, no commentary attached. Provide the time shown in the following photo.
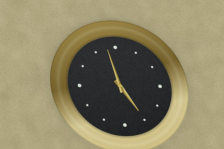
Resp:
4:58
